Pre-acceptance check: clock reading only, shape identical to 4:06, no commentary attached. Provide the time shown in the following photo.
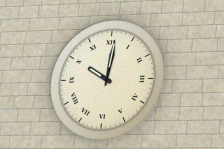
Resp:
10:01
